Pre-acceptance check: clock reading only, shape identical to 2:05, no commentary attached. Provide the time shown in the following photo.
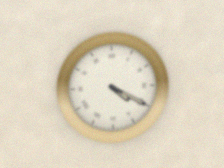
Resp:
4:20
